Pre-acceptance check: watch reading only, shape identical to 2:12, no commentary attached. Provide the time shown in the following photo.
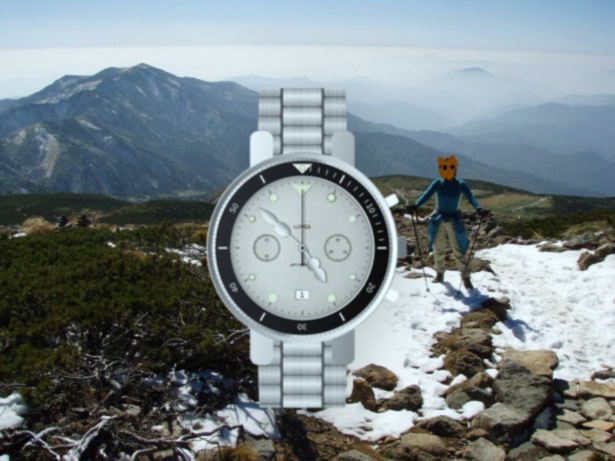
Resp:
4:52
